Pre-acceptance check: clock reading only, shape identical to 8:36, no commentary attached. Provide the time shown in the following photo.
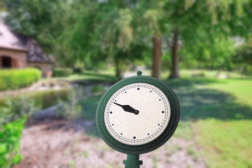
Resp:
9:49
